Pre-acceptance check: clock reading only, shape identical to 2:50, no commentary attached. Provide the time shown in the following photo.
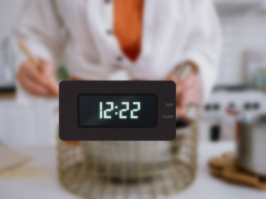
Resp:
12:22
